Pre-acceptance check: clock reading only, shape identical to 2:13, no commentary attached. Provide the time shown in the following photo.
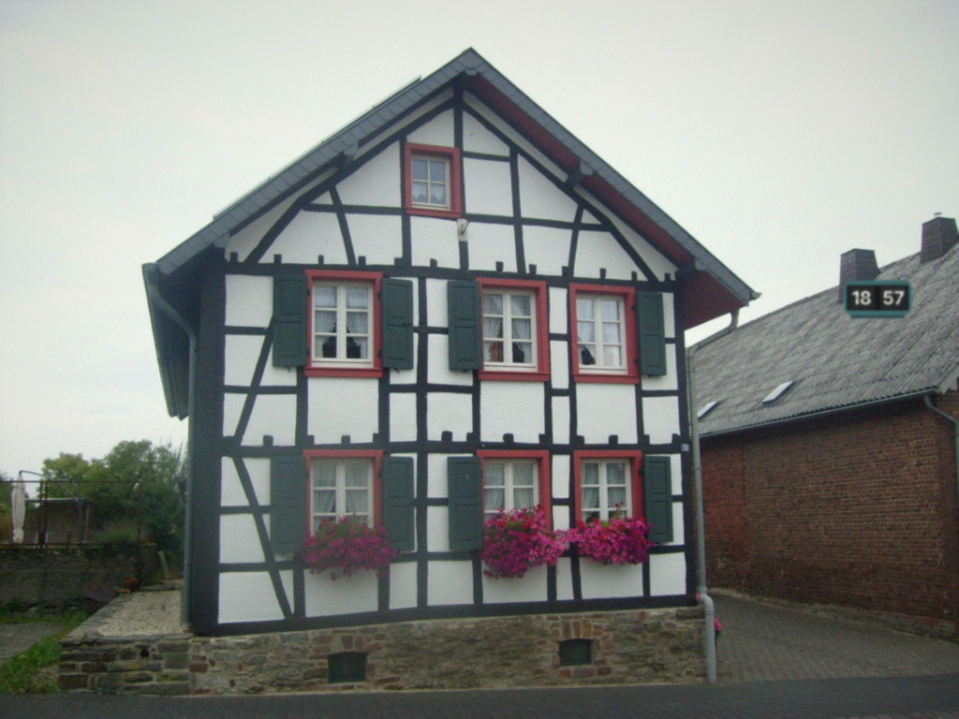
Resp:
18:57
